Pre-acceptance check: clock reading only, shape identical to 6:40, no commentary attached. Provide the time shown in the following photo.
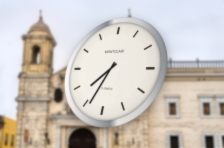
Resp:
7:34
